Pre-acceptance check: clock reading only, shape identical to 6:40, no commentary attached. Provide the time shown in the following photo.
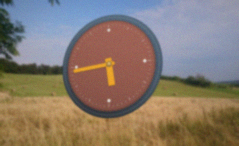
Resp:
5:44
